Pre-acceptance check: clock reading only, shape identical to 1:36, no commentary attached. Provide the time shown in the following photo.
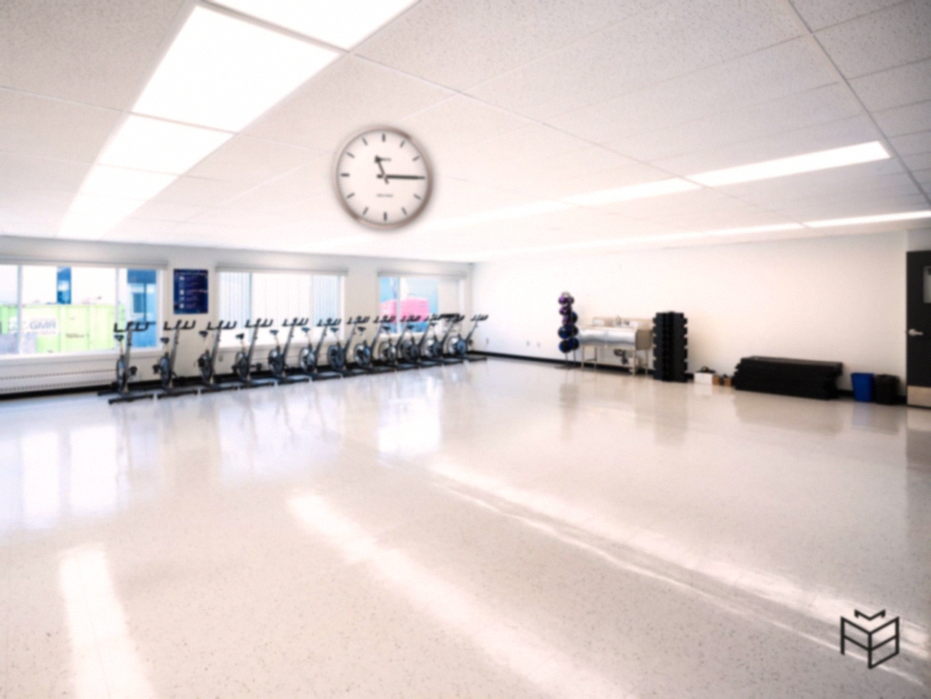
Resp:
11:15
